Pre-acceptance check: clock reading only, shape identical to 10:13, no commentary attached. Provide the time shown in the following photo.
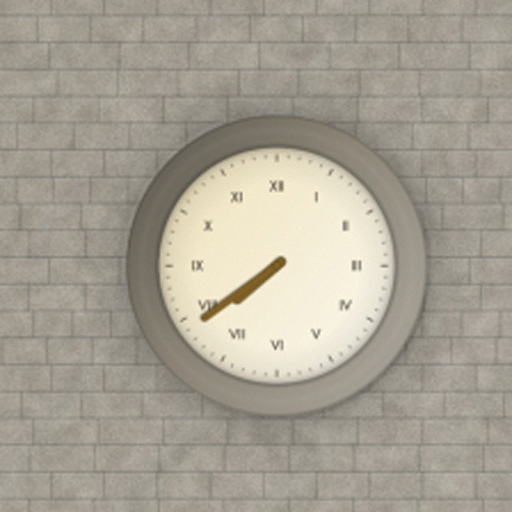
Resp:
7:39
